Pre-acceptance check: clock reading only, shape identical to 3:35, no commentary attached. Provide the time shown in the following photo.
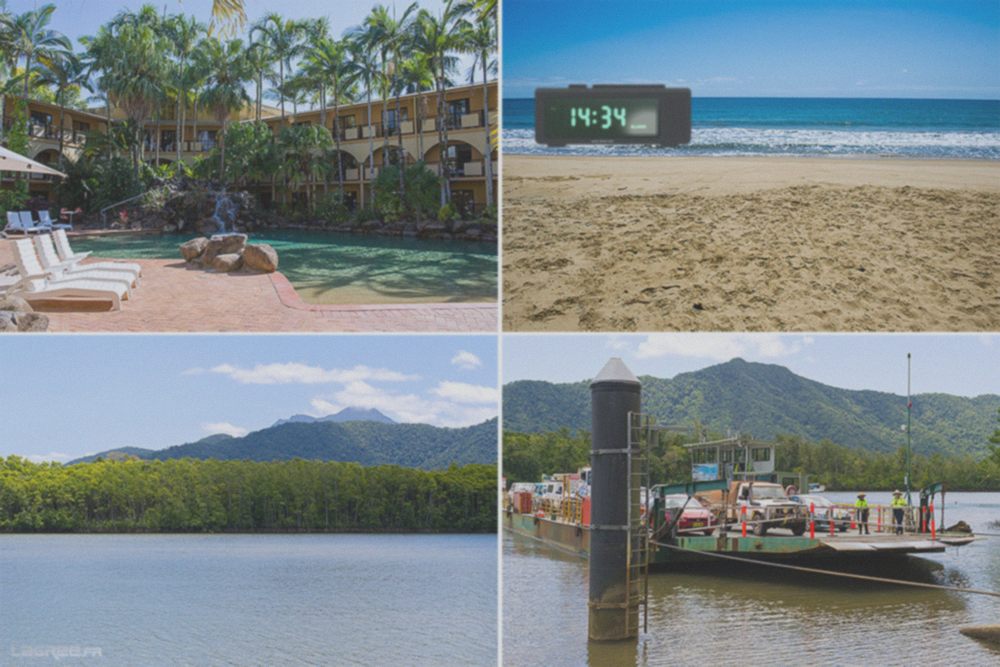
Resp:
14:34
